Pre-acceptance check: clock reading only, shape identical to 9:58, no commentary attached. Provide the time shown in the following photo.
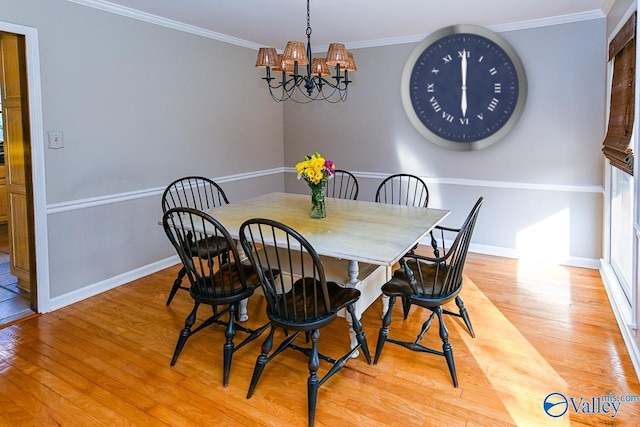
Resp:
6:00
